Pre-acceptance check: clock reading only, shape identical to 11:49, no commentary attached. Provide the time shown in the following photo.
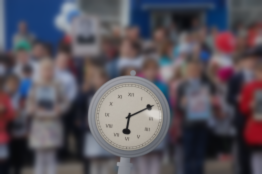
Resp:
6:10
